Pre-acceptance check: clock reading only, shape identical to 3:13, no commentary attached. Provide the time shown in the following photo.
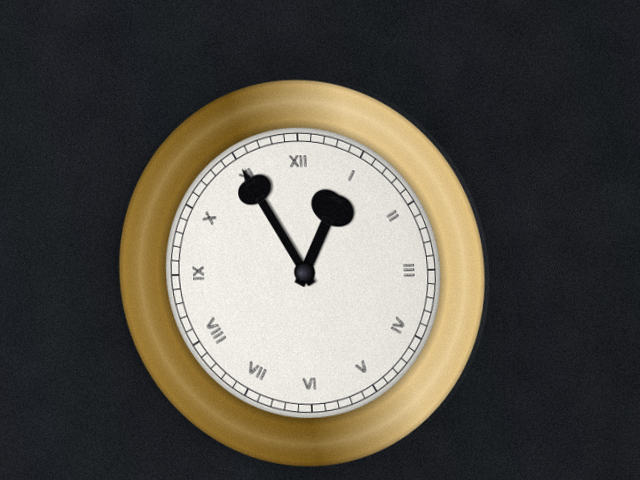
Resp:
12:55
